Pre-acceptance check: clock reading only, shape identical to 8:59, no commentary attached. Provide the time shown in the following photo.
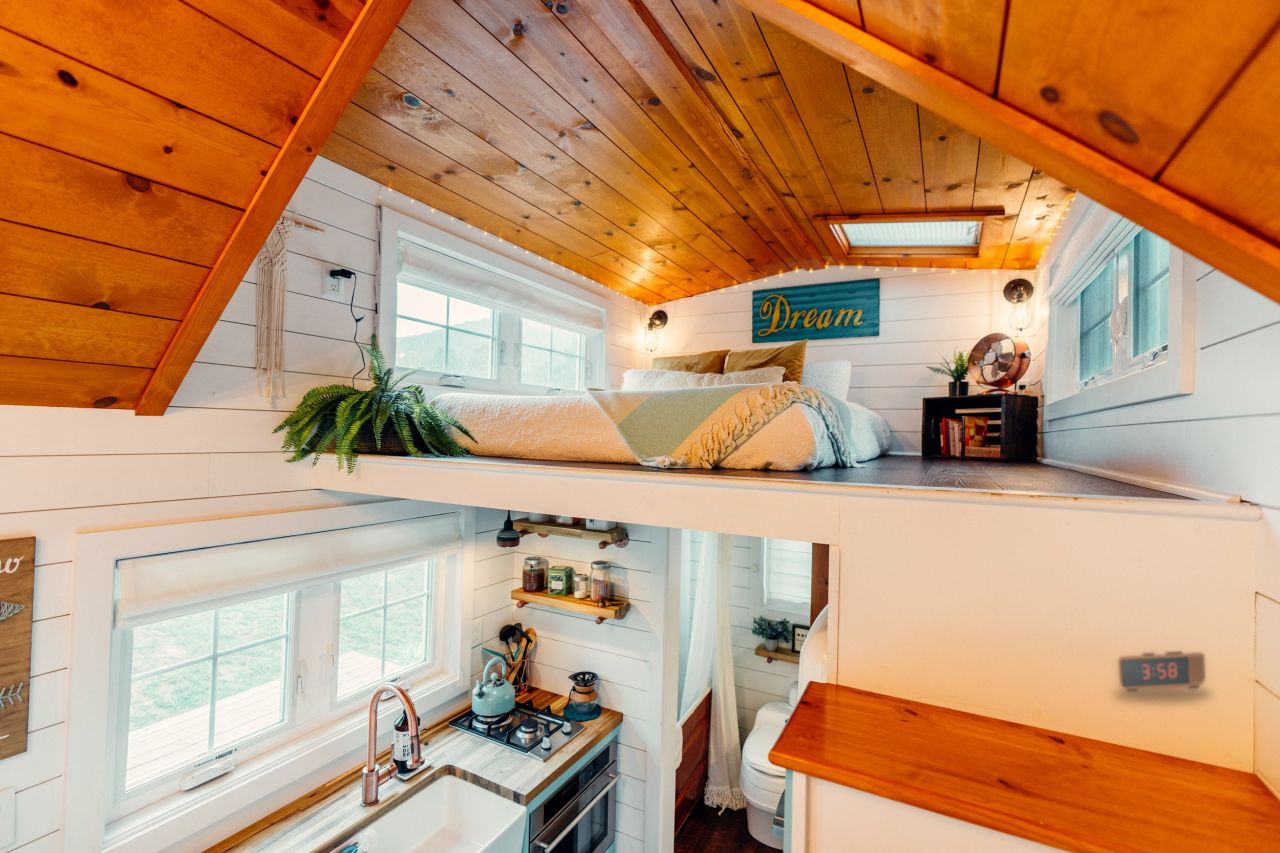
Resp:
3:58
